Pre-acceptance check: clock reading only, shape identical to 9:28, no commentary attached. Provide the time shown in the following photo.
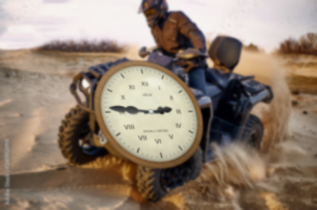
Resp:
2:46
